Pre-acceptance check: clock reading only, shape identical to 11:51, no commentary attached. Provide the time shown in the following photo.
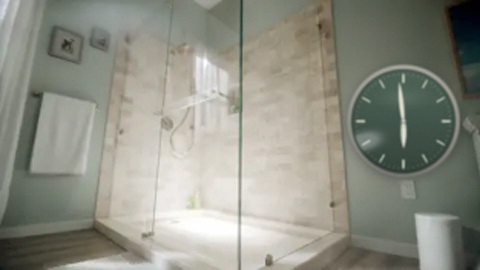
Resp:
5:59
